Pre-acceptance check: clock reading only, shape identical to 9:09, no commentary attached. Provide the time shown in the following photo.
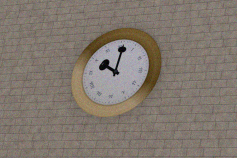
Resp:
10:01
